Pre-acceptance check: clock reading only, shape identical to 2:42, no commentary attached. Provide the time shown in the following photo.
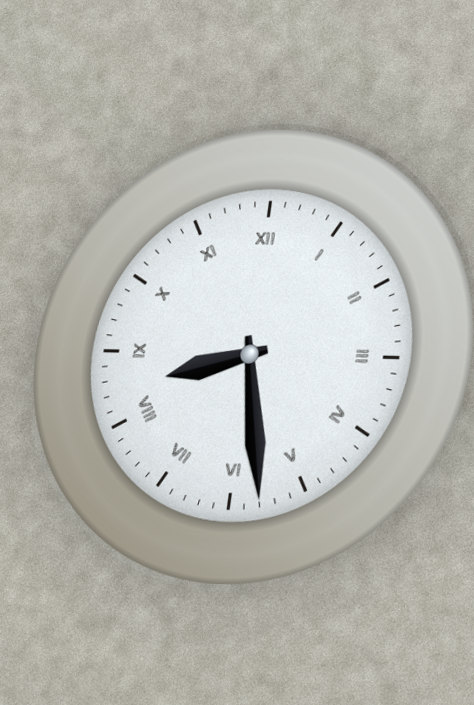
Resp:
8:28
